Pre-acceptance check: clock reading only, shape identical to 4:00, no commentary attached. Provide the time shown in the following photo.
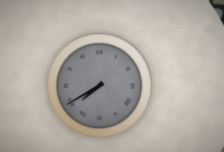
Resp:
7:40
